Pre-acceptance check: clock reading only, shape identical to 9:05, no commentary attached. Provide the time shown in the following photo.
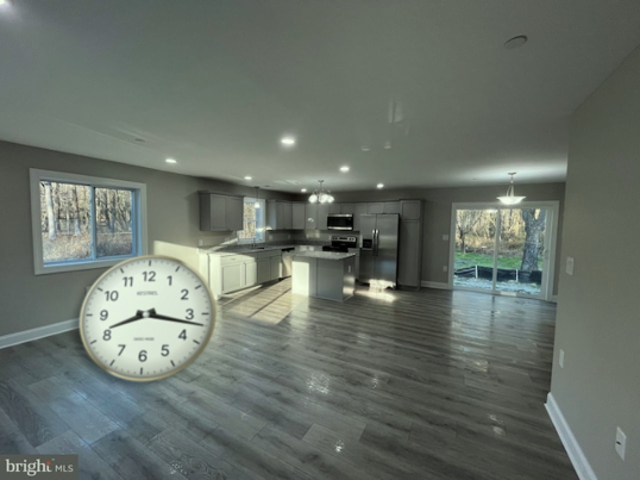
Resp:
8:17
